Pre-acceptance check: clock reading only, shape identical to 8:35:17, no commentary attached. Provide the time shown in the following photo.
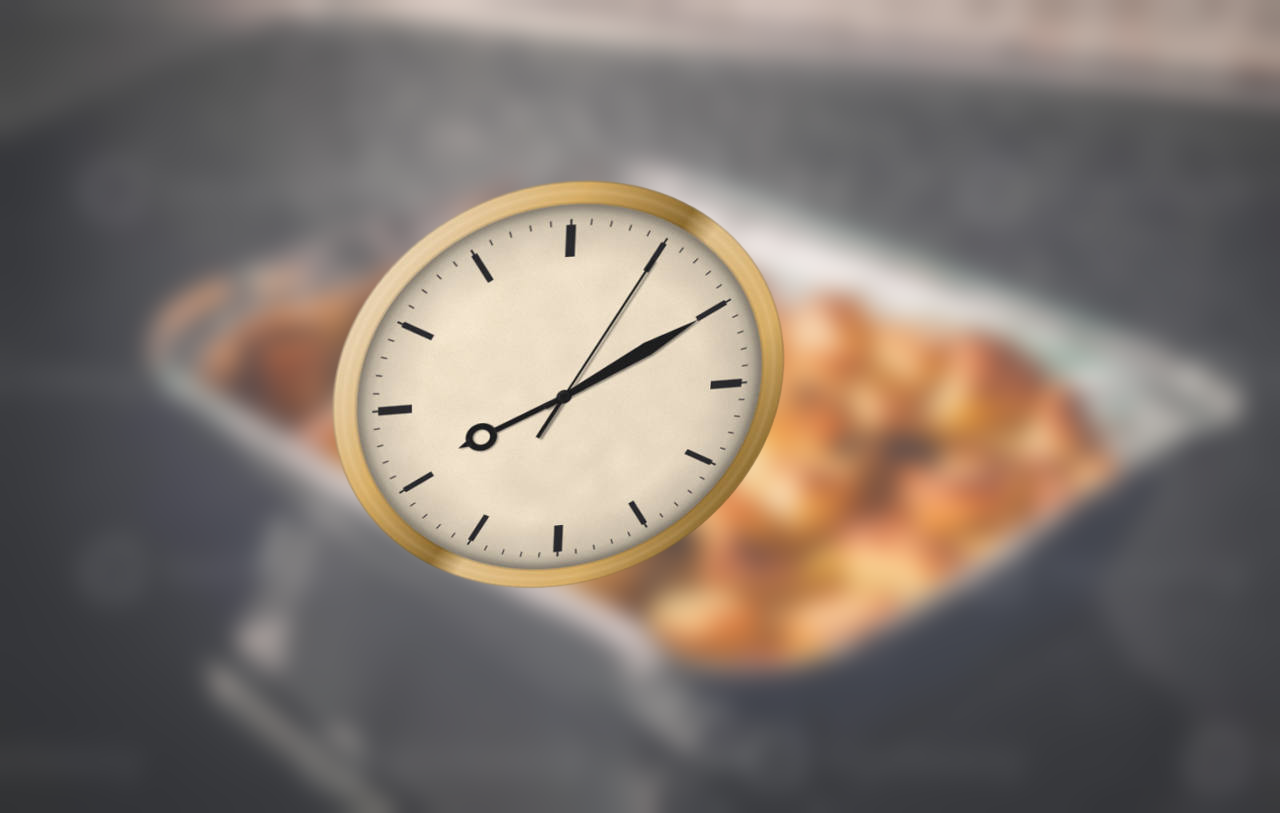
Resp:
8:10:05
